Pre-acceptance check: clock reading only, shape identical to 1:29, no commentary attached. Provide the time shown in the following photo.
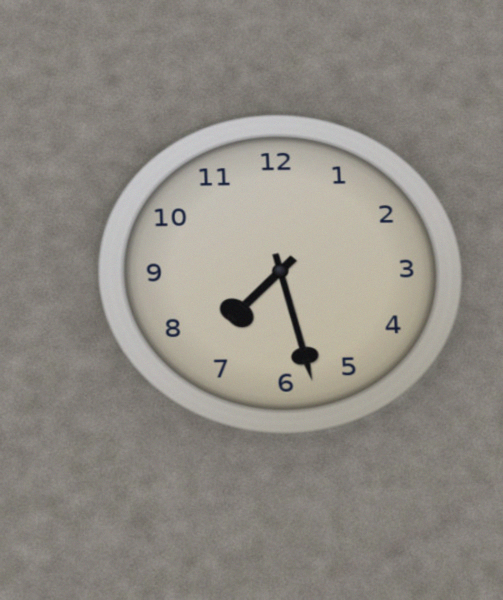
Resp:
7:28
